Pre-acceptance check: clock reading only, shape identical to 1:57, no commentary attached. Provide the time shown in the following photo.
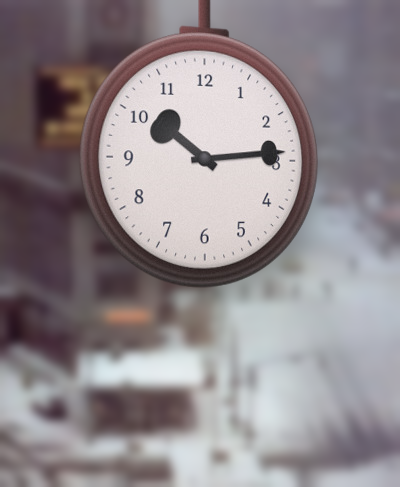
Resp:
10:14
